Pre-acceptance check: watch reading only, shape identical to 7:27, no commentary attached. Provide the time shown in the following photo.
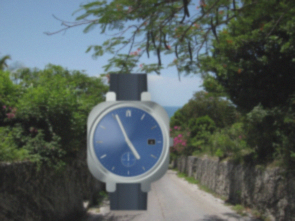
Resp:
4:56
